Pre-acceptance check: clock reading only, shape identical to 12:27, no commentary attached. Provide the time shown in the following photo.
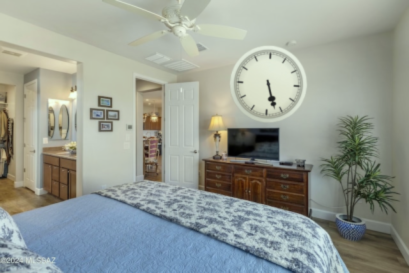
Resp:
5:27
